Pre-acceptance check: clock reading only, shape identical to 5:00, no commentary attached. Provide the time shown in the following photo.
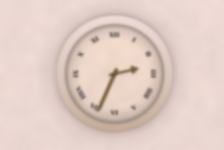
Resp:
2:34
